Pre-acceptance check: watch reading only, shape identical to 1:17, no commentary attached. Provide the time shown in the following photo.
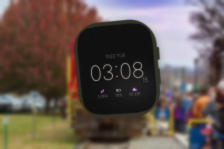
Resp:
3:08
